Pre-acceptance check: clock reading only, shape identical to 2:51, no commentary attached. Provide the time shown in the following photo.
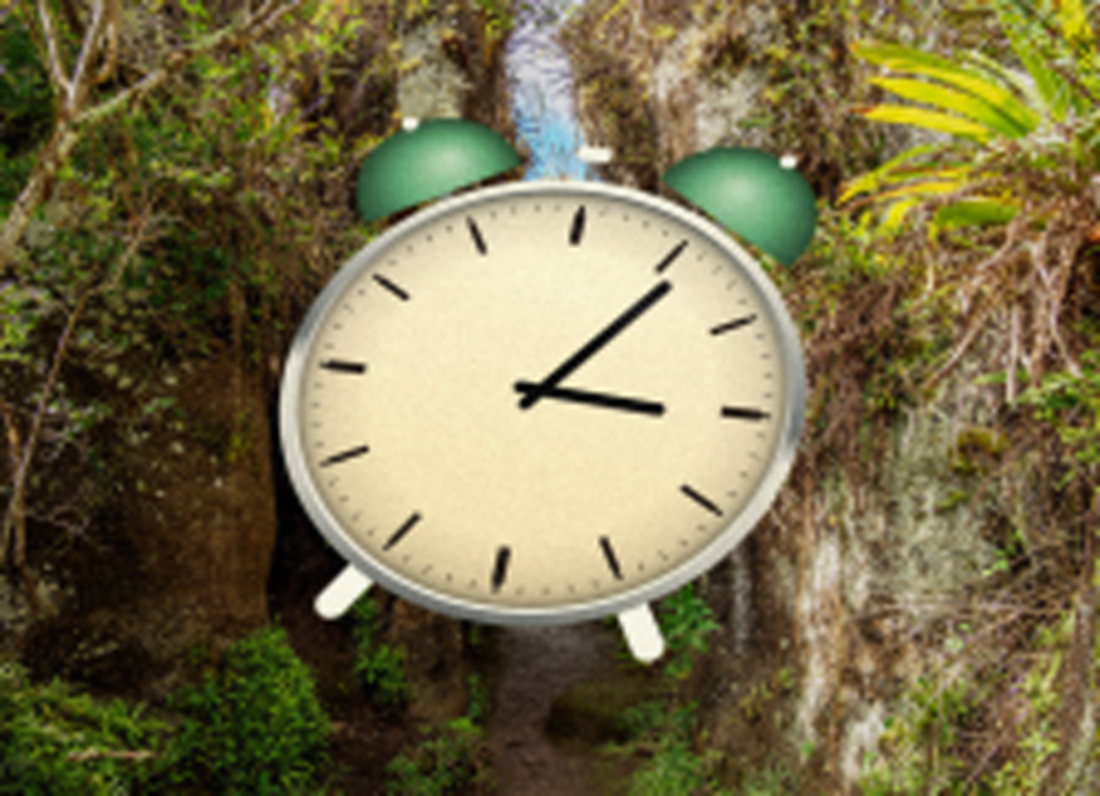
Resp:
3:06
